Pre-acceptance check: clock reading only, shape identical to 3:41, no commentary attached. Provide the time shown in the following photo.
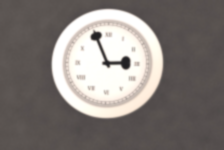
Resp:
2:56
